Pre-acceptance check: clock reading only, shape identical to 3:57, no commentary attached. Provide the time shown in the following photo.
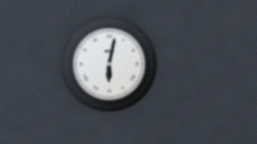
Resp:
6:02
